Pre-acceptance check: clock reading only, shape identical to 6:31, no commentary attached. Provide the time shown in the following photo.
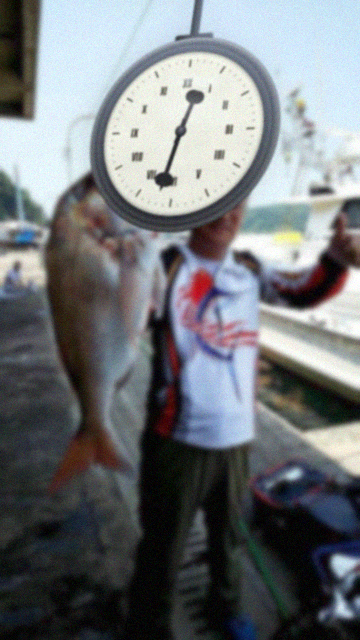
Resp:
12:32
